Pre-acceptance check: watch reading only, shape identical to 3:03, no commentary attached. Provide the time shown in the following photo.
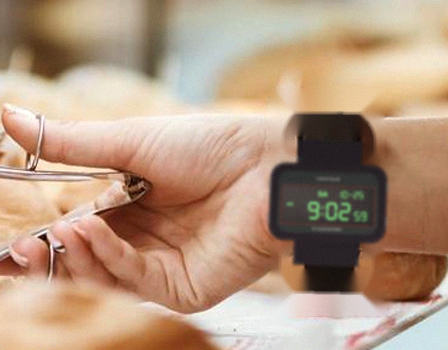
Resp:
9:02
